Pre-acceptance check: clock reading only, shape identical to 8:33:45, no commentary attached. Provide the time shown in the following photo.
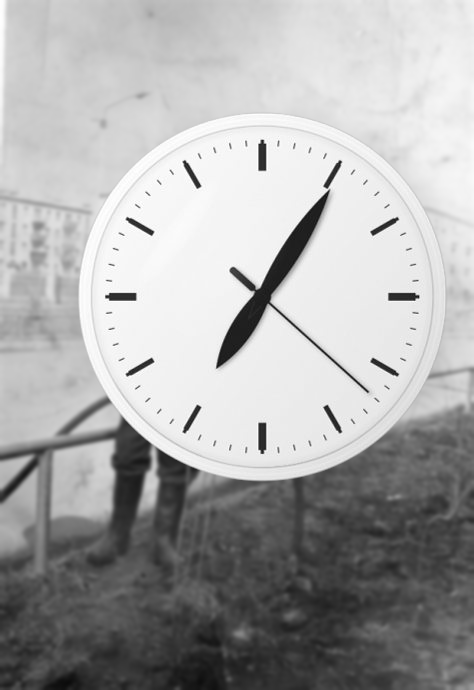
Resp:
7:05:22
